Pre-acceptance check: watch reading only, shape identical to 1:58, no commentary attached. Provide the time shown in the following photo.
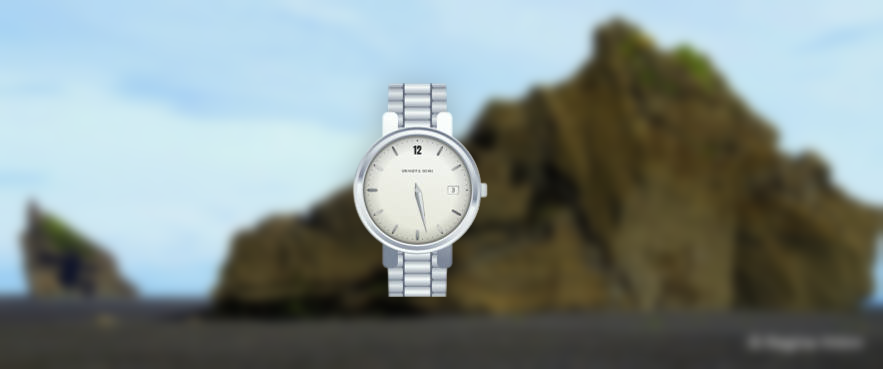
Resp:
5:28
